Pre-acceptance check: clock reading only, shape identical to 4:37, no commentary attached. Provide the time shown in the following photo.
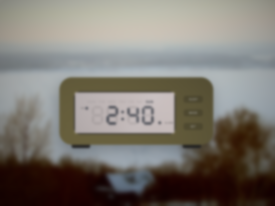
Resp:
2:40
